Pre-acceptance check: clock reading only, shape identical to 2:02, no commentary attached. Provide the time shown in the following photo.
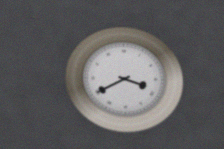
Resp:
3:40
